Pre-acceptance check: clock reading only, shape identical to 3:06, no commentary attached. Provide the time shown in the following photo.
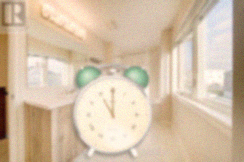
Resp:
11:00
